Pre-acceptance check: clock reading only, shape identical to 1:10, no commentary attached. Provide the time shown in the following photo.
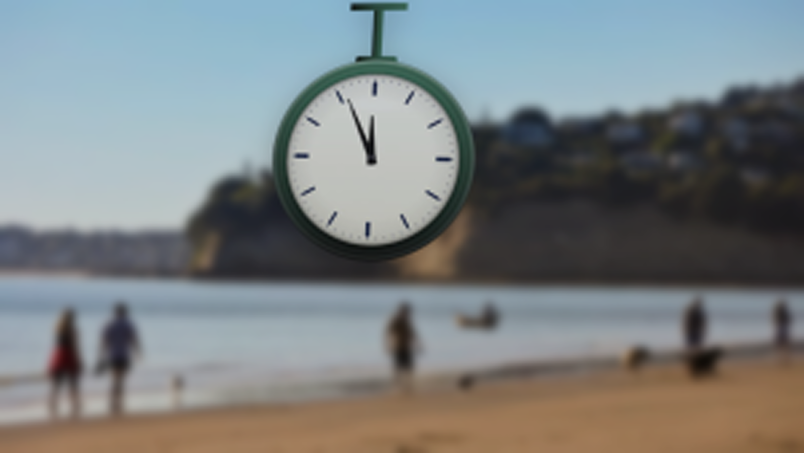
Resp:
11:56
